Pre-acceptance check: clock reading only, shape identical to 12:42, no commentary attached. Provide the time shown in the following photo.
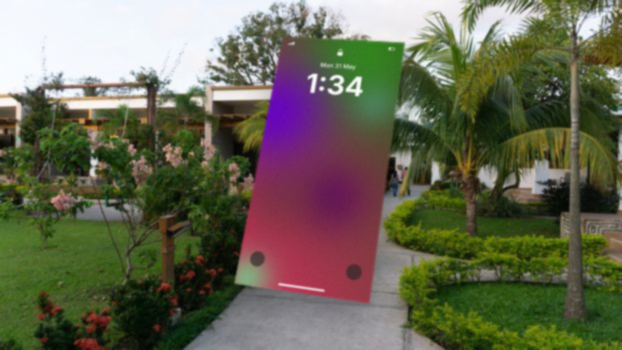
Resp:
1:34
